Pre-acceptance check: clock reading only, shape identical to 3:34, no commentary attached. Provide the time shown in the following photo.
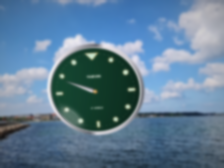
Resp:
9:49
